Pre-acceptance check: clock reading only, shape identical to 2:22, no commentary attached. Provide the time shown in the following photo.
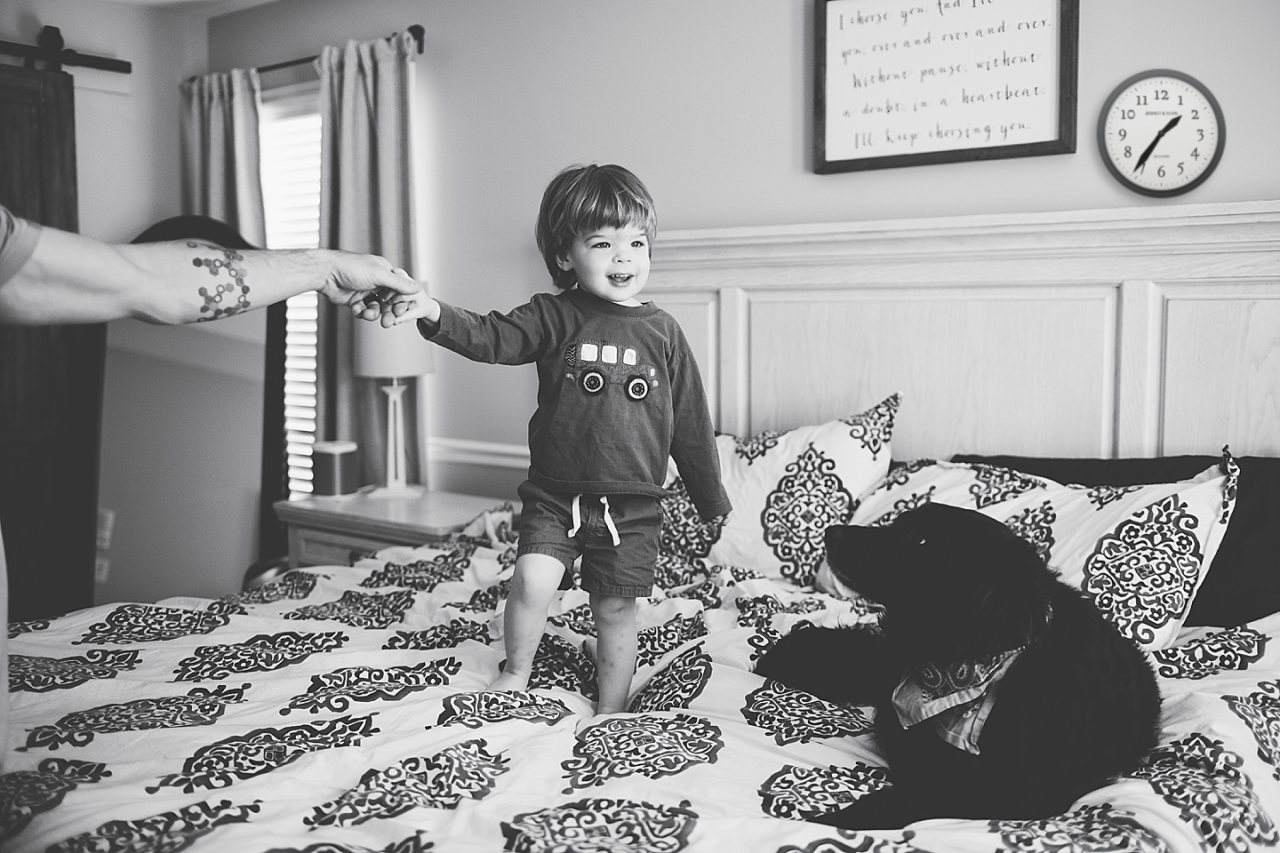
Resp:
1:36
